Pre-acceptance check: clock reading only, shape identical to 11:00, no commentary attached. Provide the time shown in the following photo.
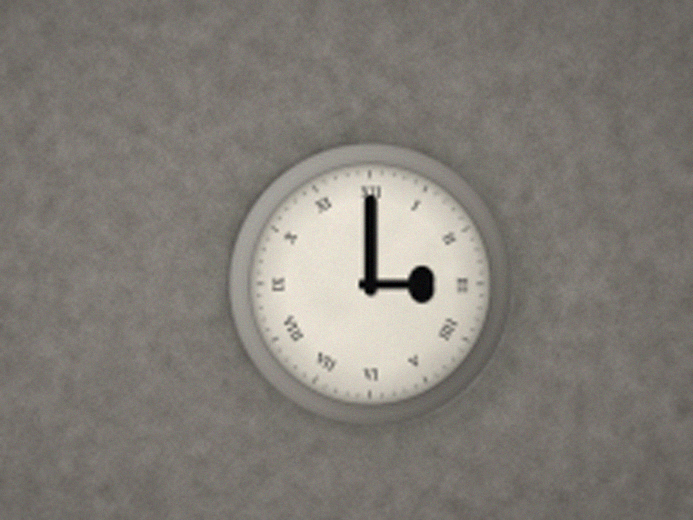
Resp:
3:00
